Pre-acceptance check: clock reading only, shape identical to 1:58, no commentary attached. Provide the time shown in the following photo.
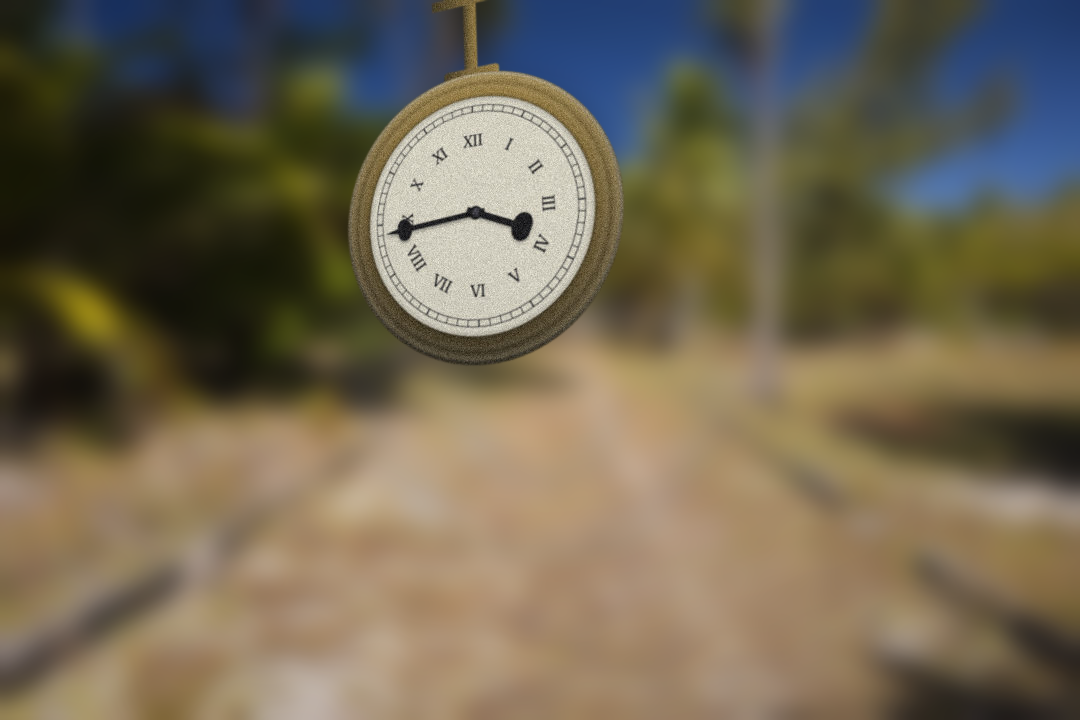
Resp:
3:44
